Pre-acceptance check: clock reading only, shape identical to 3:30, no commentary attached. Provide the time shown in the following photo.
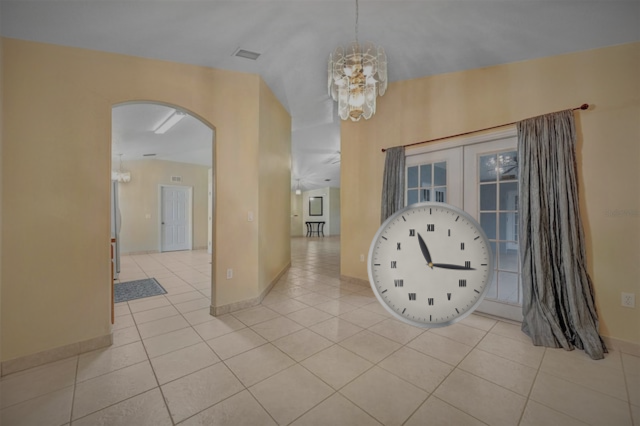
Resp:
11:16
